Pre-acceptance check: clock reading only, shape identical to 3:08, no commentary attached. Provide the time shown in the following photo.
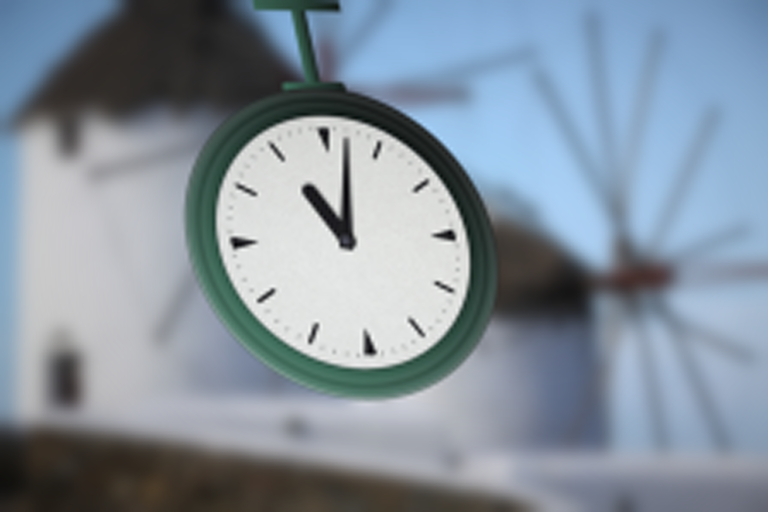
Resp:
11:02
